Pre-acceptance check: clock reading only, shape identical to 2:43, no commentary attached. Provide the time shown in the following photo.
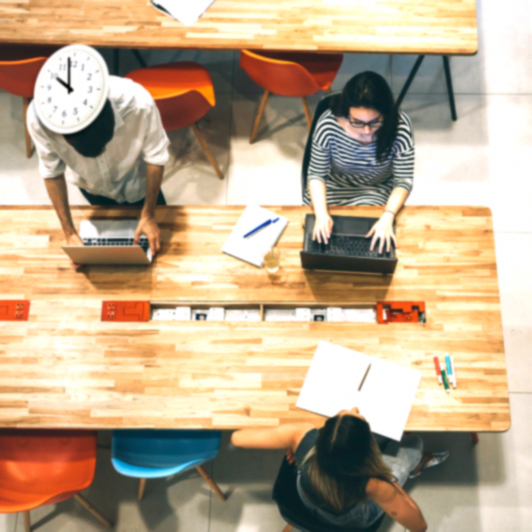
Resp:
9:58
